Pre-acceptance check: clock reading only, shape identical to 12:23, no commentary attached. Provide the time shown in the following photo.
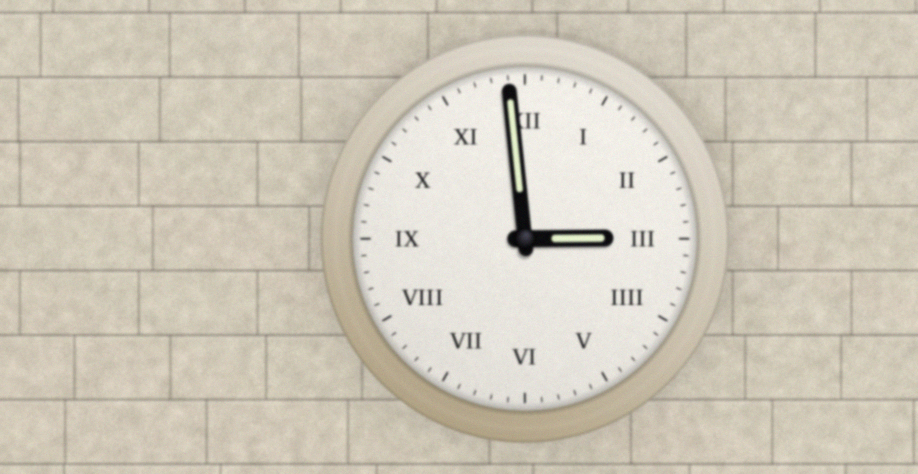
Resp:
2:59
